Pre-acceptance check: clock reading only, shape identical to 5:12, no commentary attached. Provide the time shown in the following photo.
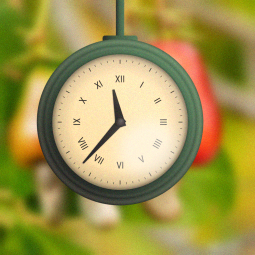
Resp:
11:37
